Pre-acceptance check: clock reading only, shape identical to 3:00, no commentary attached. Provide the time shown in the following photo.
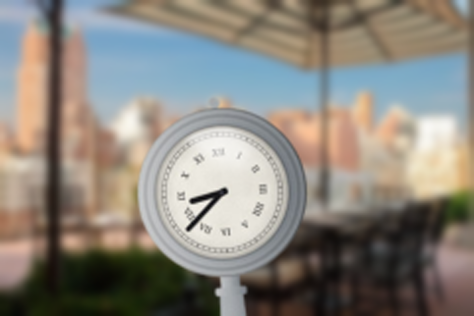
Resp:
8:38
